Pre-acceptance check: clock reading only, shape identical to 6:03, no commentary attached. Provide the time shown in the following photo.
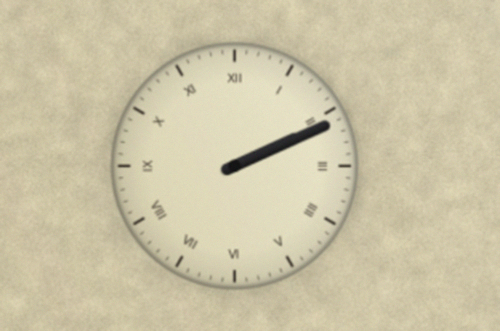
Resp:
2:11
